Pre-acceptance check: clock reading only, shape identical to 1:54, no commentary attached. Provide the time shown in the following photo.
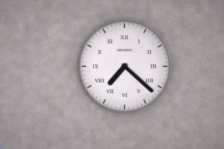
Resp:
7:22
